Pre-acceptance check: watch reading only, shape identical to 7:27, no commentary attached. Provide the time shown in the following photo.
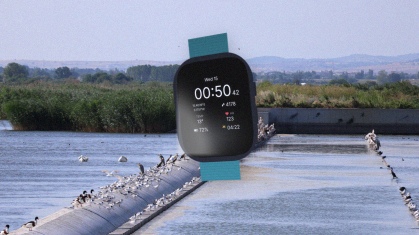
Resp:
0:50
